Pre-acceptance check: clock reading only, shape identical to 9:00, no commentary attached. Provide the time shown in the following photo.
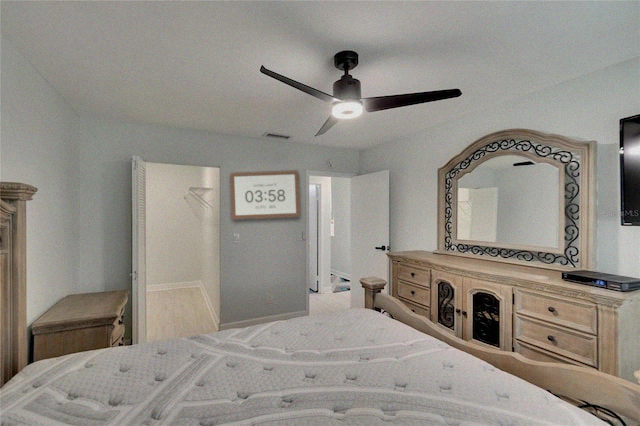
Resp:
3:58
